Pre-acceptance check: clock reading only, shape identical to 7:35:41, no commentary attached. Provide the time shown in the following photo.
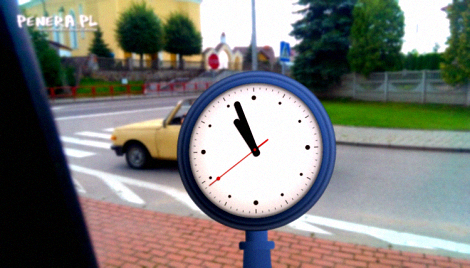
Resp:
10:56:39
